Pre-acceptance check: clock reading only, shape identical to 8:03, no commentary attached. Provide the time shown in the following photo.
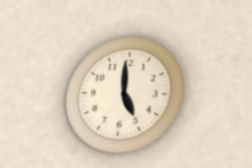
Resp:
4:59
